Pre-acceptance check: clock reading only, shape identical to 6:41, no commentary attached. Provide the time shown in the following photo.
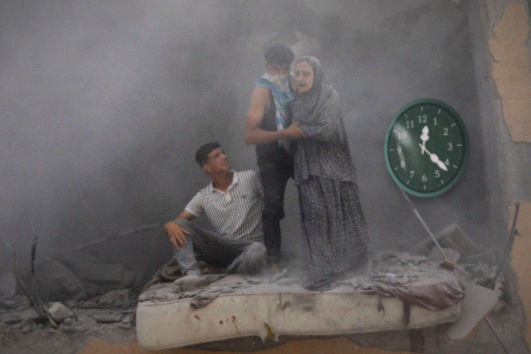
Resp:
12:22
